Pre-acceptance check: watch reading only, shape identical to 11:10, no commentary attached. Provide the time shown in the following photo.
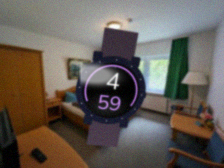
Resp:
4:59
